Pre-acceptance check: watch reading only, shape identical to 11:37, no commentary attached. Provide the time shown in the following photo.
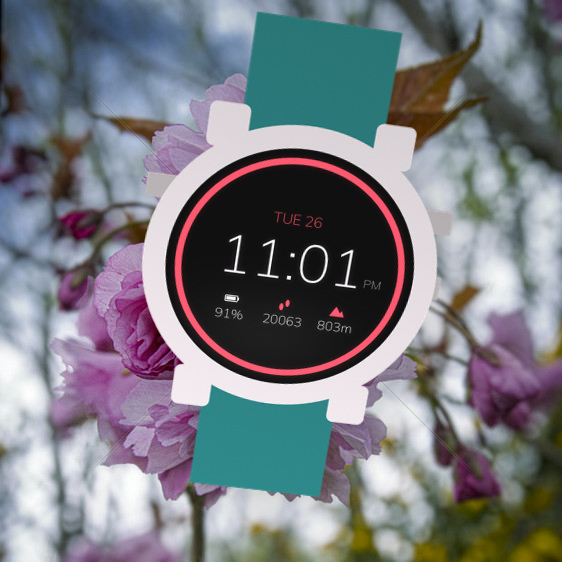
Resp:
11:01
